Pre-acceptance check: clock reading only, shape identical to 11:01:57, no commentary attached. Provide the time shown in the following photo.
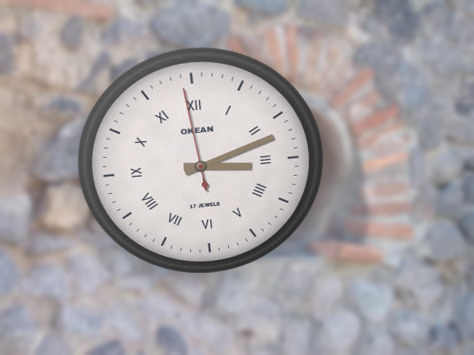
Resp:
3:11:59
